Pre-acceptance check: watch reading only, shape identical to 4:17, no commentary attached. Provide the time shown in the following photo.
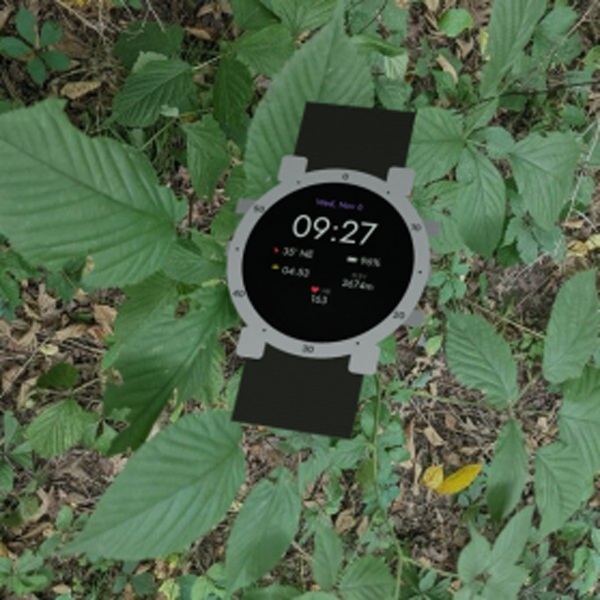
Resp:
9:27
